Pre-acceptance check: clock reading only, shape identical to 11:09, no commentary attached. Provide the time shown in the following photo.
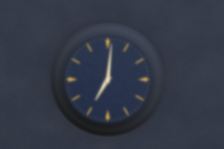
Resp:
7:01
